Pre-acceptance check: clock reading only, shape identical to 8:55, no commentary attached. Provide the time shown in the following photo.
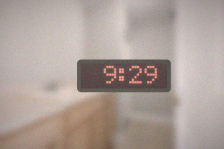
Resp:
9:29
